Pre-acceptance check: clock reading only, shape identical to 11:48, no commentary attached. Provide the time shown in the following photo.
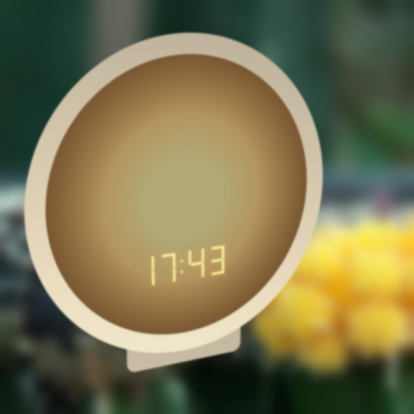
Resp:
17:43
